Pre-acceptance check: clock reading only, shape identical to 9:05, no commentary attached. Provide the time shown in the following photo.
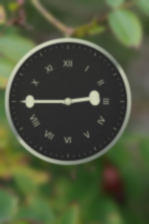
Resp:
2:45
